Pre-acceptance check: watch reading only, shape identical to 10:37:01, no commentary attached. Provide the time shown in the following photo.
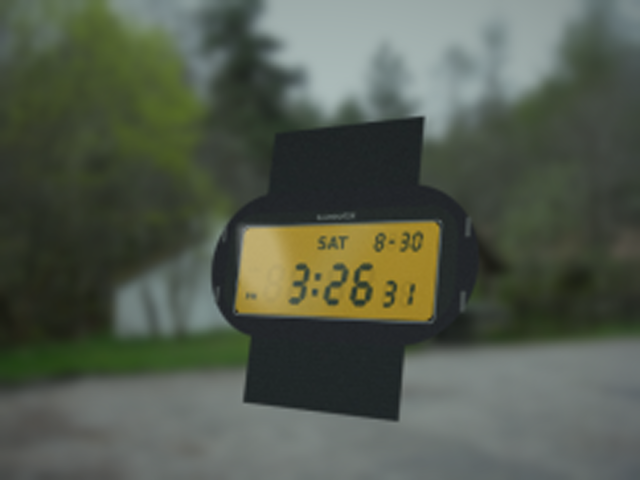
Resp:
3:26:31
